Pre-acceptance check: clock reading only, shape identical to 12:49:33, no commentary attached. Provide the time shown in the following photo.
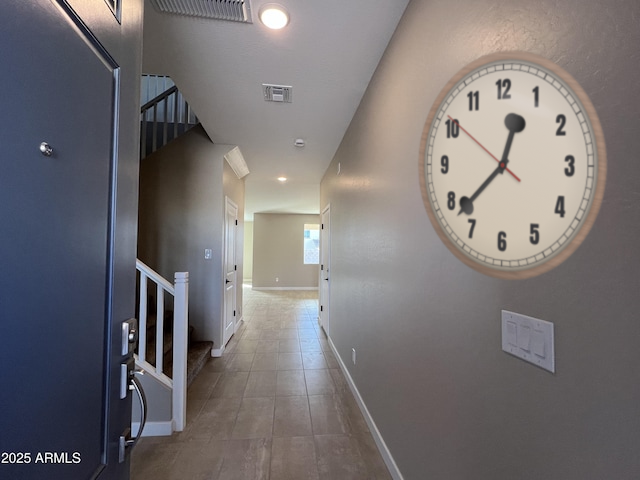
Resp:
12:37:51
